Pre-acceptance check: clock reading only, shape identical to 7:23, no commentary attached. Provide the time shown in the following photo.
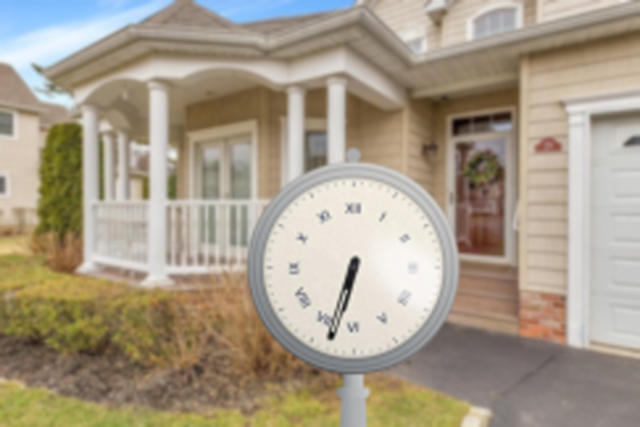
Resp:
6:33
